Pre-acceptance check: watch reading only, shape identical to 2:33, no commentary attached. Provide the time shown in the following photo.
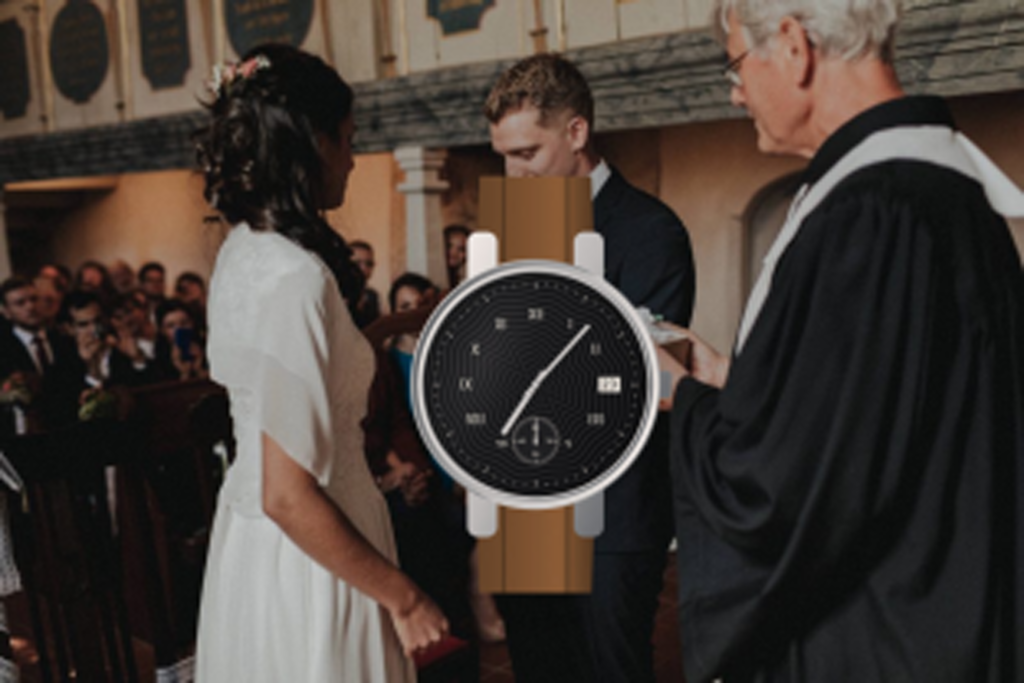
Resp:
7:07
